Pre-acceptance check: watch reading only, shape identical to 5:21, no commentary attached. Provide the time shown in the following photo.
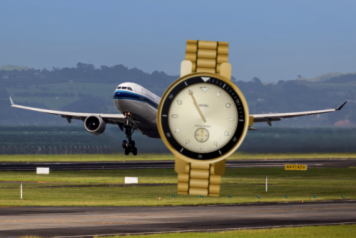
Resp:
10:55
